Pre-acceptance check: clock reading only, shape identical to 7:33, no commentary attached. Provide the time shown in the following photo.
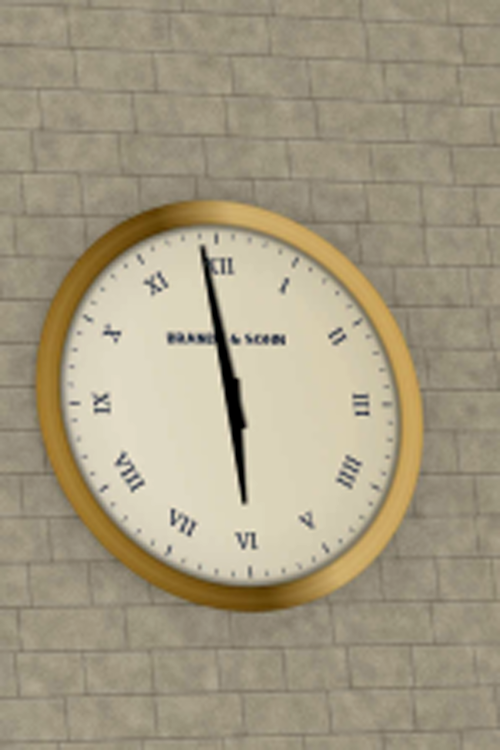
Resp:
5:59
